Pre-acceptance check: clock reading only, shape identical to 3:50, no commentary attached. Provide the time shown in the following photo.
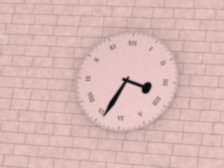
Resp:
3:34
